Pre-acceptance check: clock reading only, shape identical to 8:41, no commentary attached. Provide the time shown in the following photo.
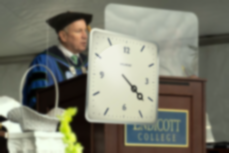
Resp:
4:22
